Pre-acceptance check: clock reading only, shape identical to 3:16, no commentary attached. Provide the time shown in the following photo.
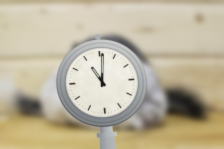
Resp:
11:01
